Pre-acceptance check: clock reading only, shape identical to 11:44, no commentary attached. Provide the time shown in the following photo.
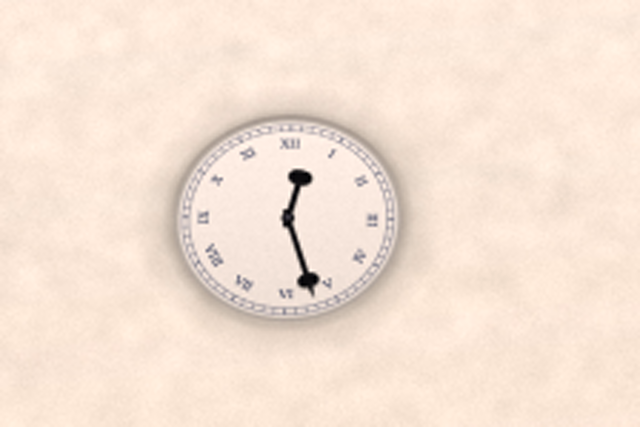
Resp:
12:27
